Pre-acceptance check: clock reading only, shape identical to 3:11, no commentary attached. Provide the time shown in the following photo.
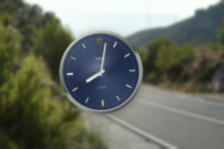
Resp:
8:02
